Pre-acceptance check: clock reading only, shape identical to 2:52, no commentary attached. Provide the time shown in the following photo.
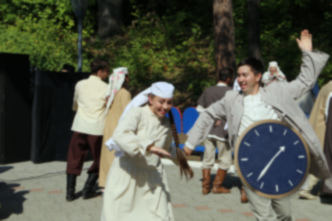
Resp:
1:37
